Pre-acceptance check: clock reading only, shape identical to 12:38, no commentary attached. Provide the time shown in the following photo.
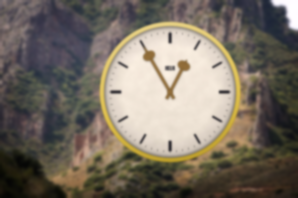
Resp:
12:55
